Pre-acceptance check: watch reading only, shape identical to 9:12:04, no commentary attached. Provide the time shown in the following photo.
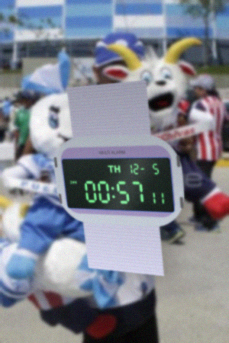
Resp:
0:57:11
